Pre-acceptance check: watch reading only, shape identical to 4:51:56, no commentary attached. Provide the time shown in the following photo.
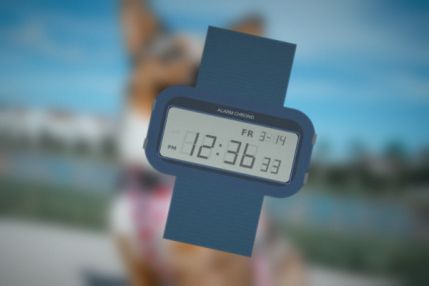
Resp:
12:36:33
